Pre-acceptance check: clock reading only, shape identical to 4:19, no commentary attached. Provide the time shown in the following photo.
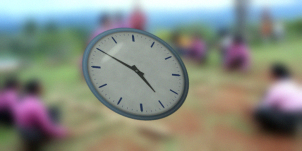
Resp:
4:50
